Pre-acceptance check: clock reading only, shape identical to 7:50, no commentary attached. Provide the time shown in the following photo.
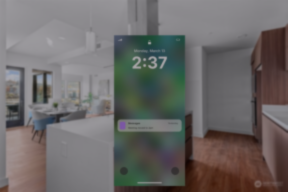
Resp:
2:37
